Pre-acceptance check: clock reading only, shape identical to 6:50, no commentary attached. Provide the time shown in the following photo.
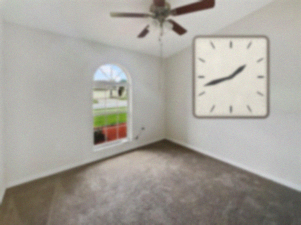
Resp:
1:42
